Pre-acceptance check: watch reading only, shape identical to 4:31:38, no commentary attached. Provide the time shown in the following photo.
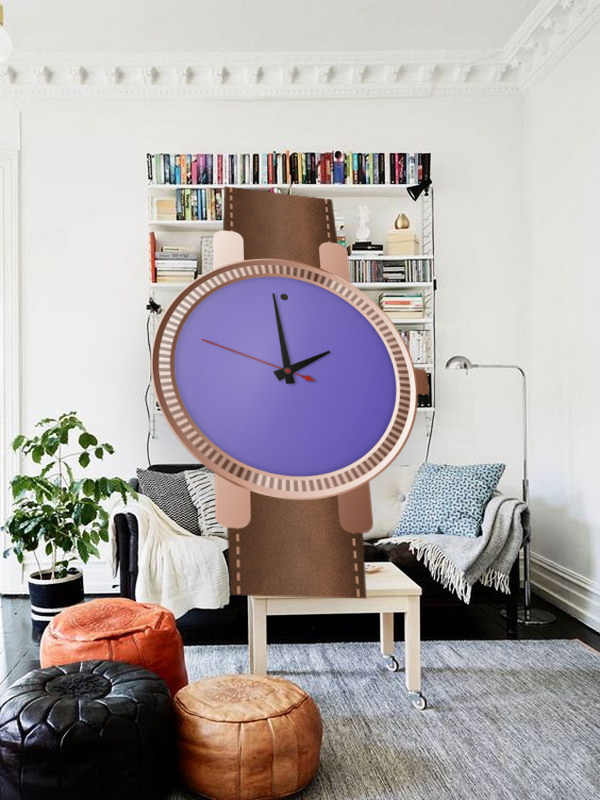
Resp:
1:58:48
